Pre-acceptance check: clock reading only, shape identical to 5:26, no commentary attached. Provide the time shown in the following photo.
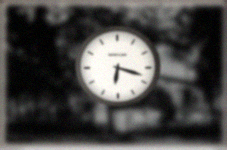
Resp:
6:18
